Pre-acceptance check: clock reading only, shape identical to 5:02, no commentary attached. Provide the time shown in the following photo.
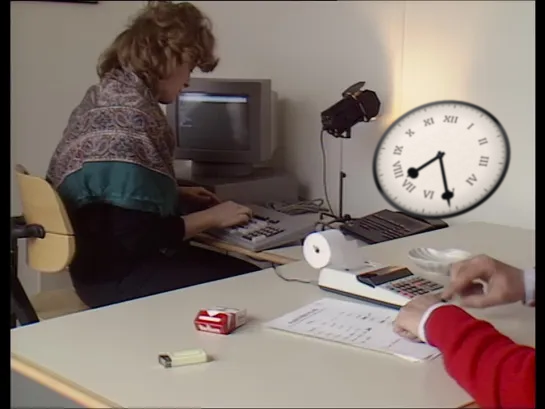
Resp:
7:26
